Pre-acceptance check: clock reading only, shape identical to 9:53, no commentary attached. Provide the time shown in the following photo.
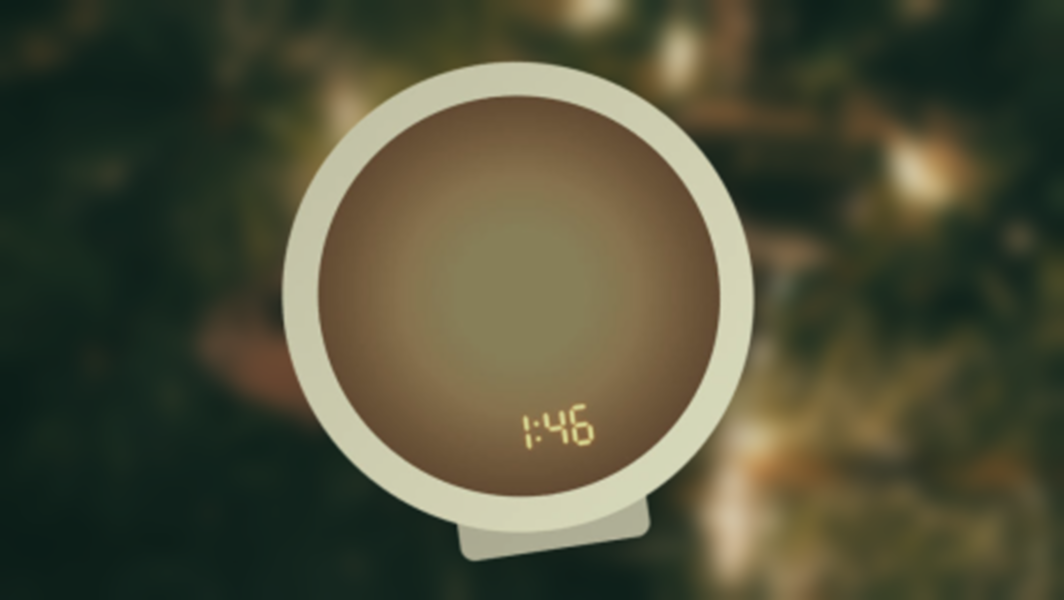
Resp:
1:46
